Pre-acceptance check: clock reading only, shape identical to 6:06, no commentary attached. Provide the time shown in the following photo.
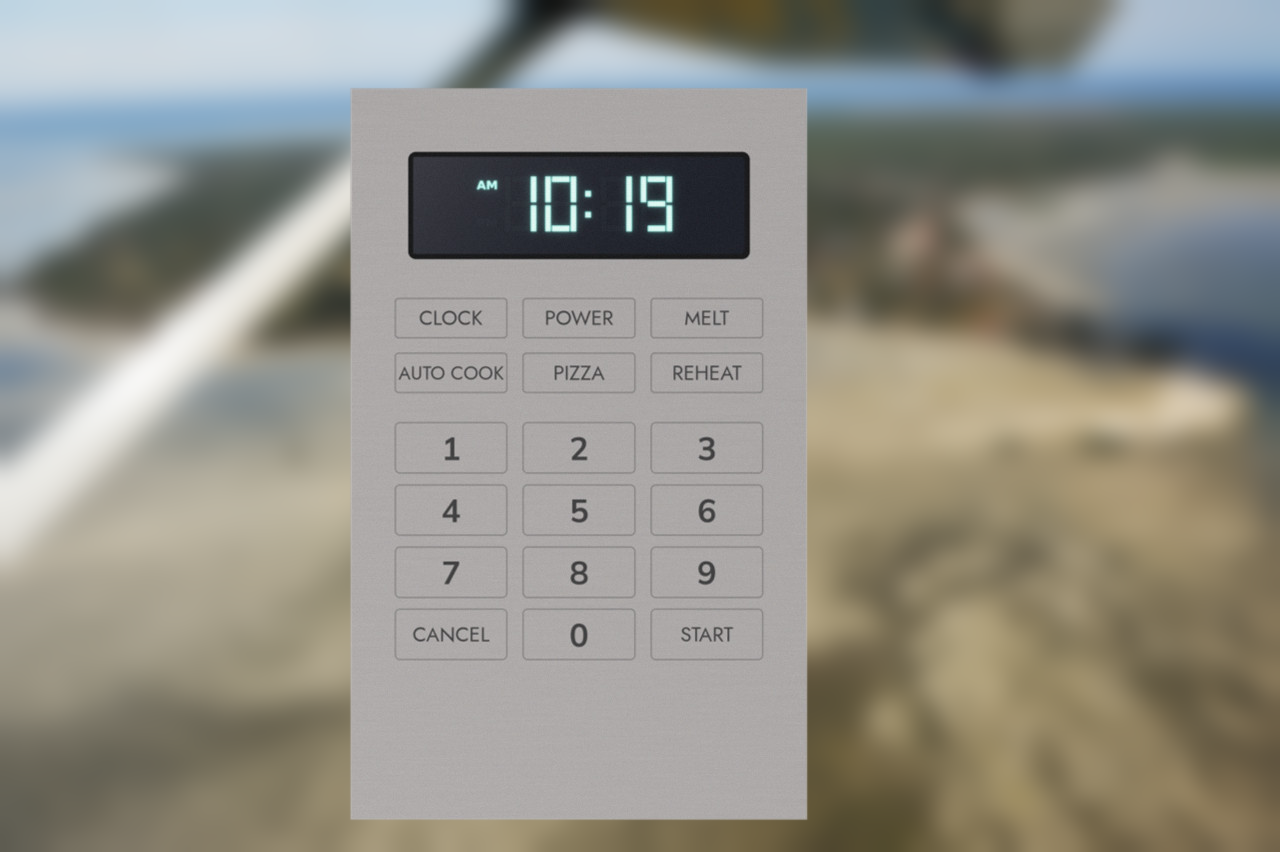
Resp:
10:19
